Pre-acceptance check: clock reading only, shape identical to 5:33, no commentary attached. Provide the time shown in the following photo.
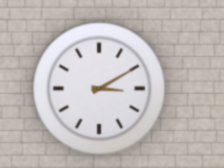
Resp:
3:10
